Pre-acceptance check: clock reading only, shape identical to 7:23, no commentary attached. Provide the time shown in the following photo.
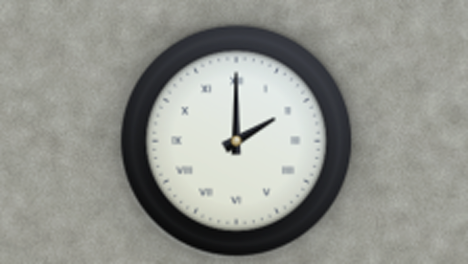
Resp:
2:00
